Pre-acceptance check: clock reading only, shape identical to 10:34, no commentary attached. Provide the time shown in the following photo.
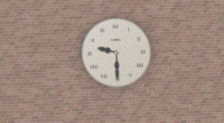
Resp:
9:30
